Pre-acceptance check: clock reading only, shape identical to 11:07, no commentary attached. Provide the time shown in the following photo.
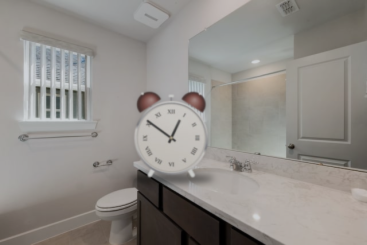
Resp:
12:51
